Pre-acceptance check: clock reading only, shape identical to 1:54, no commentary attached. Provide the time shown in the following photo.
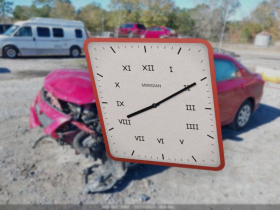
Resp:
8:10
